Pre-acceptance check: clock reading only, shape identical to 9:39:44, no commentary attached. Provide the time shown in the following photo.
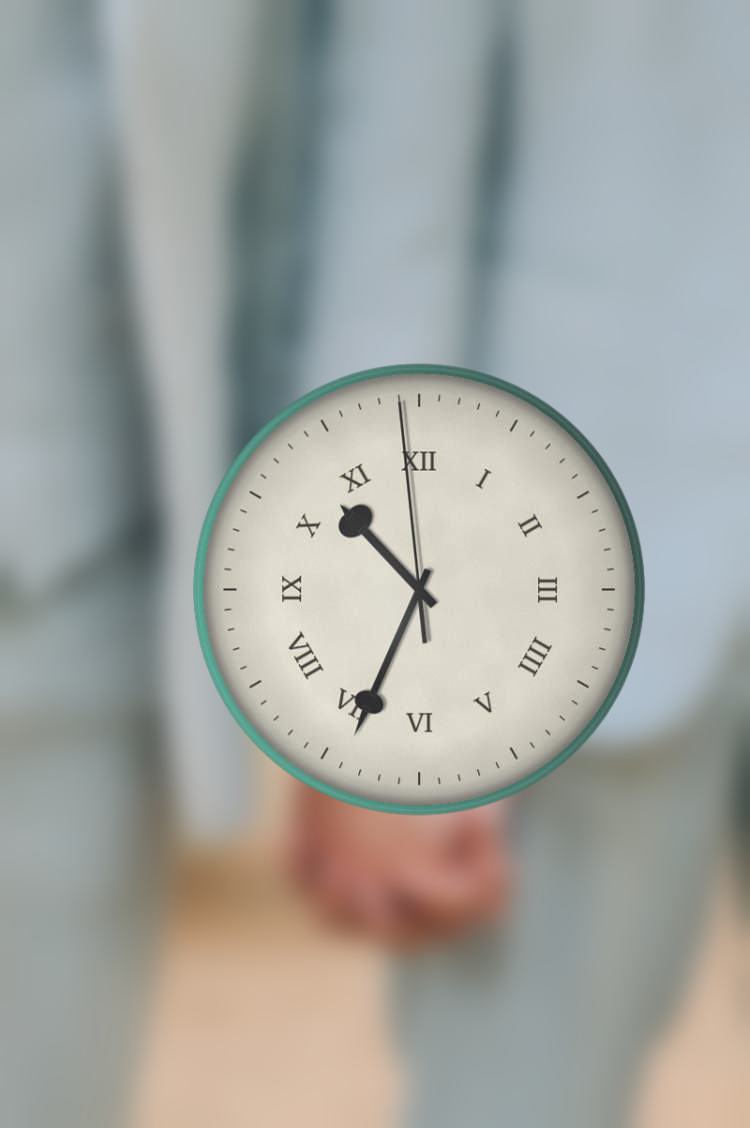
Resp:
10:33:59
